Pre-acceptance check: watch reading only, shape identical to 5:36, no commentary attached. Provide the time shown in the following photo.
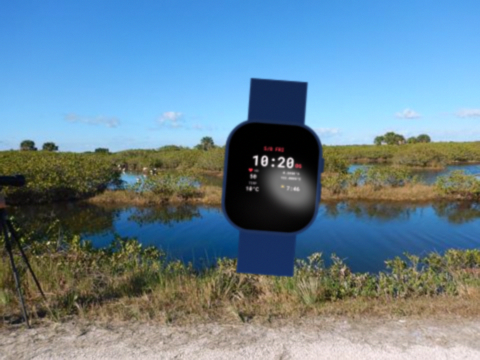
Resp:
10:20
